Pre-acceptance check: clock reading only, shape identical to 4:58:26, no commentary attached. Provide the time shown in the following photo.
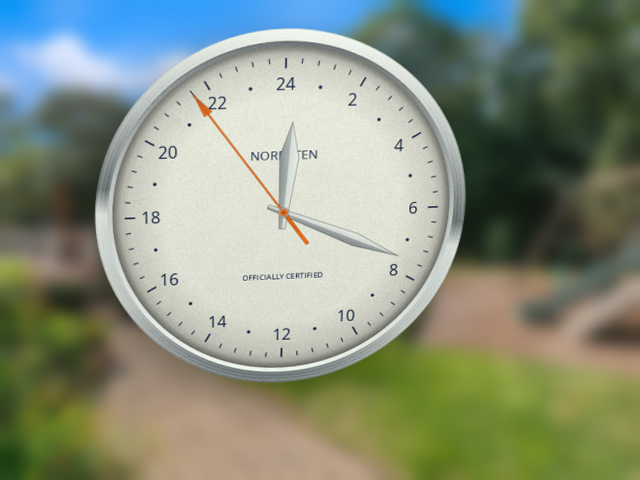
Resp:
0:18:54
